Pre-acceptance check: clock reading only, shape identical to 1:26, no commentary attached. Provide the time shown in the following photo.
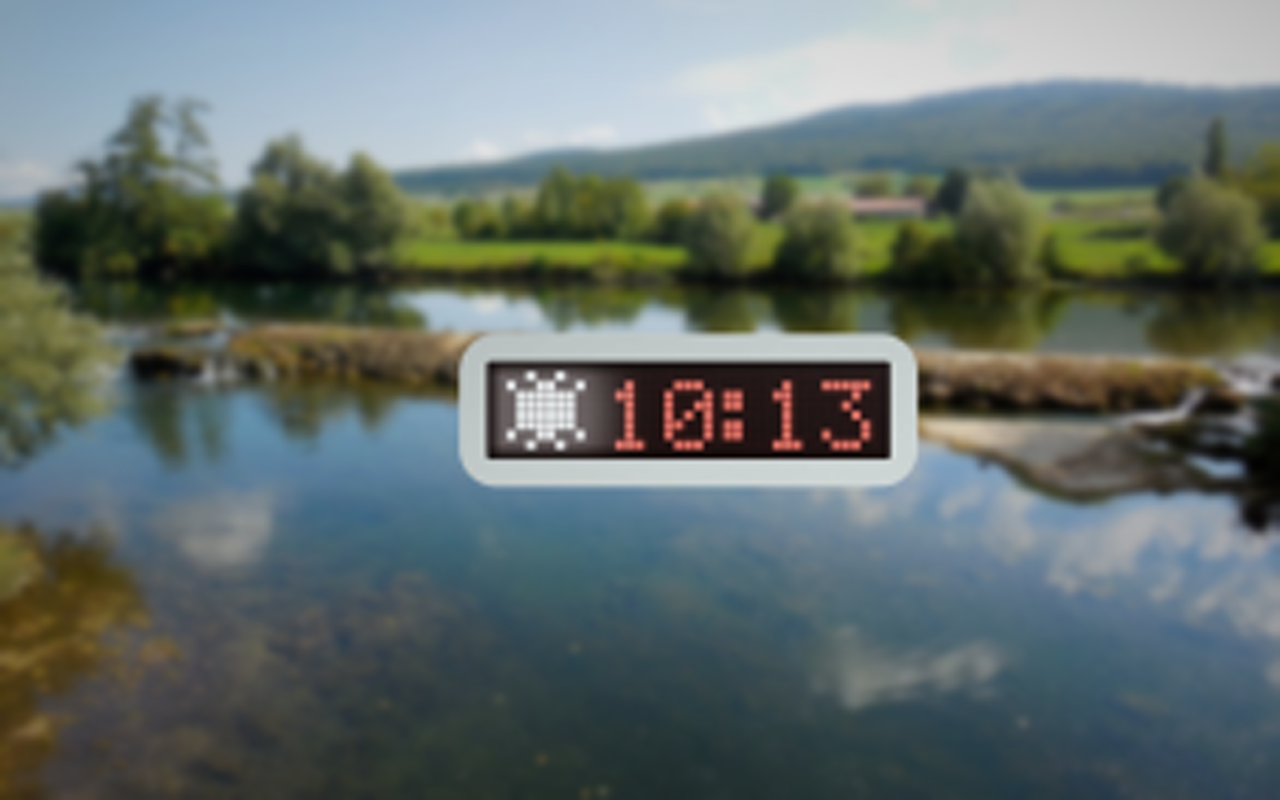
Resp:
10:13
